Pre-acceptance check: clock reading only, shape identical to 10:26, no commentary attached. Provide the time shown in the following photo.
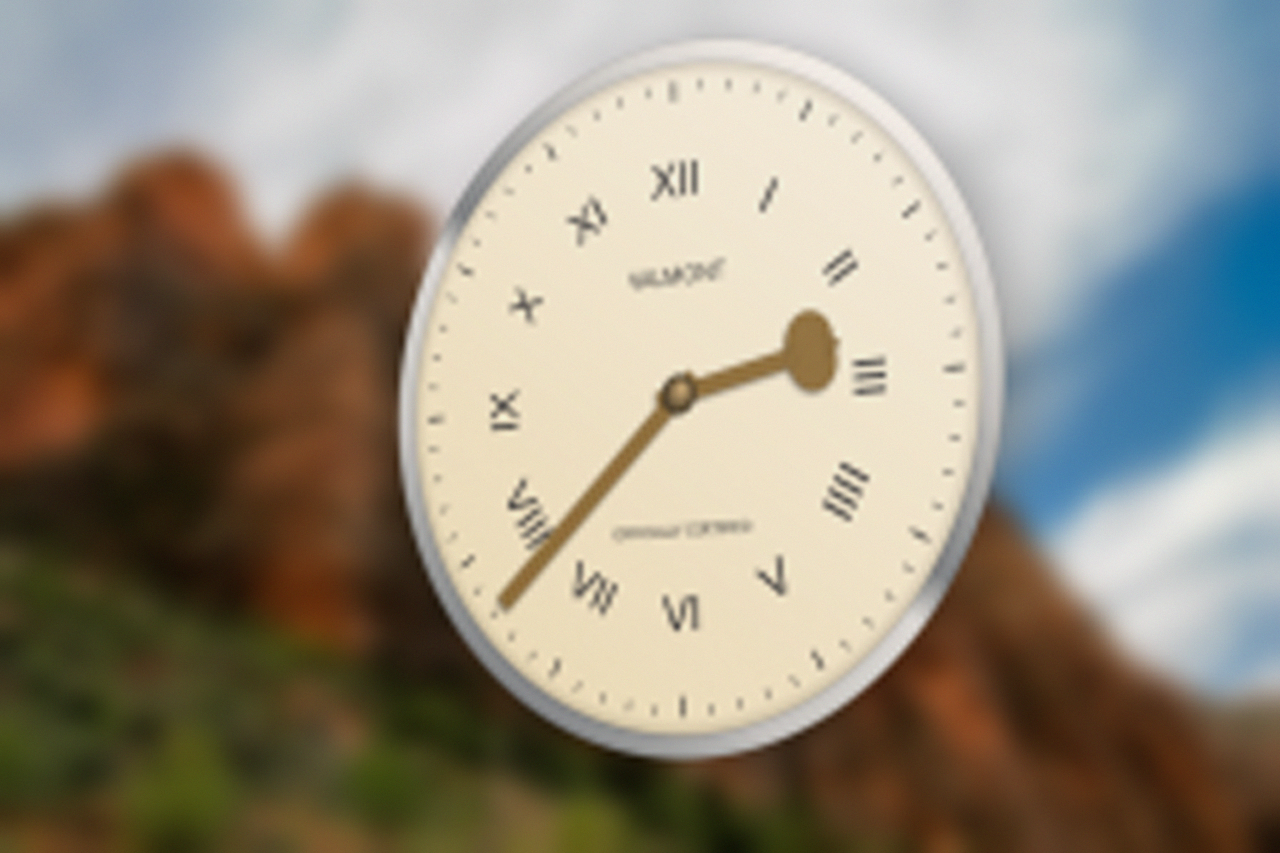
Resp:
2:38
